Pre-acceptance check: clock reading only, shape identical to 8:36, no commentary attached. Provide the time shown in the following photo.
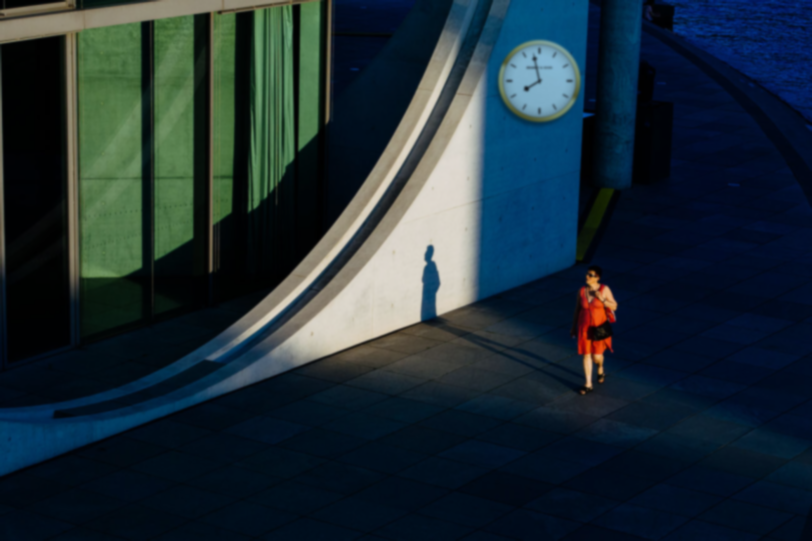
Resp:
7:58
